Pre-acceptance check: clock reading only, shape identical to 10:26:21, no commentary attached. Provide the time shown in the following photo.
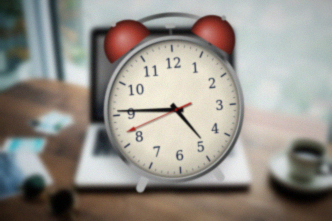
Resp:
4:45:42
